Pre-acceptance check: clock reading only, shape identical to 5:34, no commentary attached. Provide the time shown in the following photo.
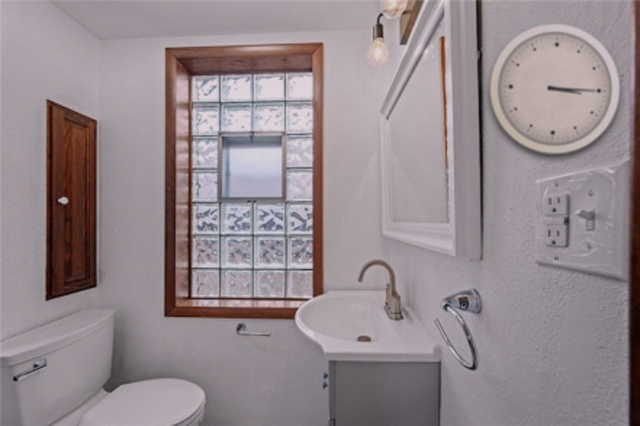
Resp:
3:15
